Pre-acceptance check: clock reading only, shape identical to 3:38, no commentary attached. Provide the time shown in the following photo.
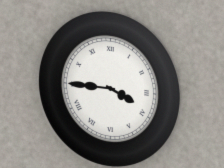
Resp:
3:45
